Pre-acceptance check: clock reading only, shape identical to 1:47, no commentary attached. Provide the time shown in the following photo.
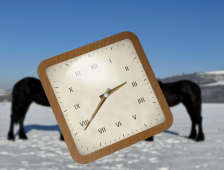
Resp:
2:39
